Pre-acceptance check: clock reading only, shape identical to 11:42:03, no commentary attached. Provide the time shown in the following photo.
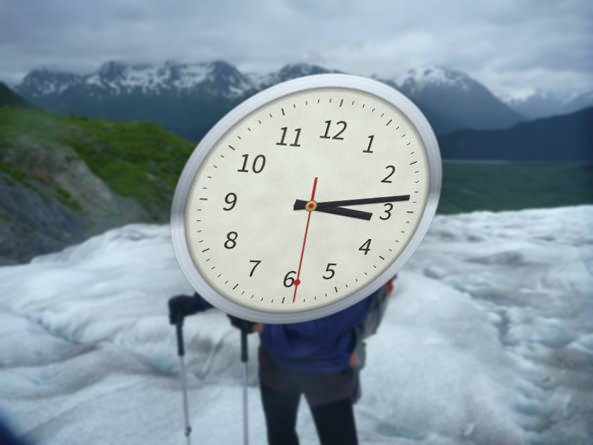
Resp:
3:13:29
